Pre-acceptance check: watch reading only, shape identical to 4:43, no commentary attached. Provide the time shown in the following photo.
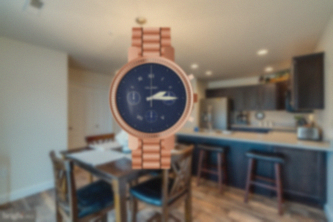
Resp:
2:15
